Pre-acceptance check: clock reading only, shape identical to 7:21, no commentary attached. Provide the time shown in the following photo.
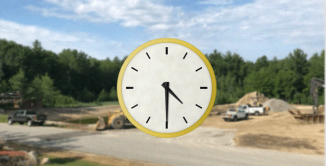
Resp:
4:30
